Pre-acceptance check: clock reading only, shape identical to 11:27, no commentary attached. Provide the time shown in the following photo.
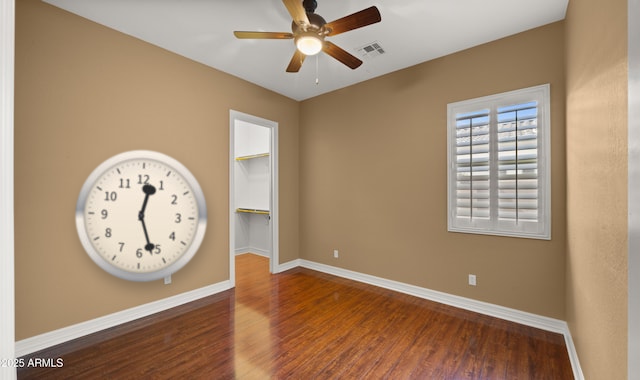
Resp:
12:27
